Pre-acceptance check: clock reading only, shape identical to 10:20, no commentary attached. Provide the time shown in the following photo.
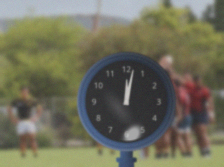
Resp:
12:02
